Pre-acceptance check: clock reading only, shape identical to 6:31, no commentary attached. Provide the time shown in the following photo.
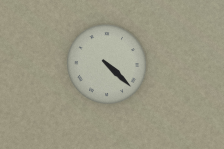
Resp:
4:22
